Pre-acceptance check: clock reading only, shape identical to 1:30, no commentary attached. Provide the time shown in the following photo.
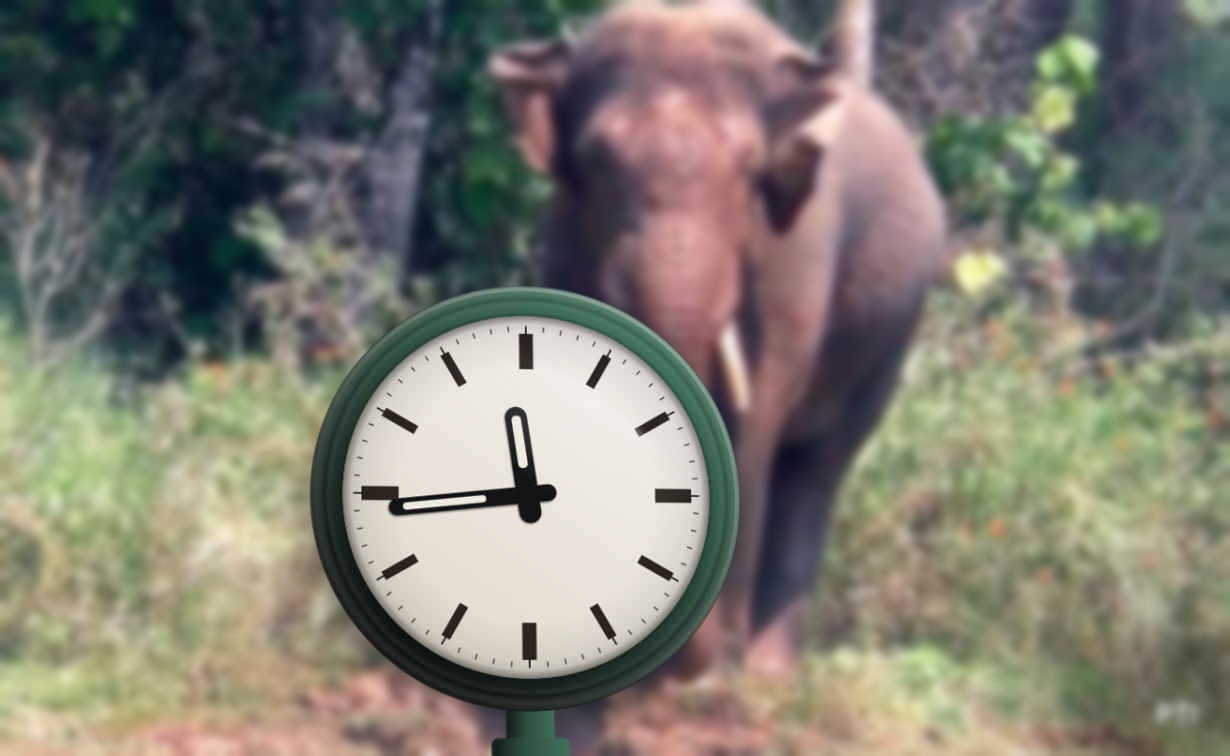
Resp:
11:44
